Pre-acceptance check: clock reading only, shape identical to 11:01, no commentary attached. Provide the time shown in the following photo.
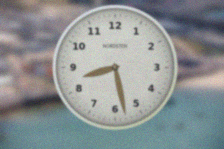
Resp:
8:28
